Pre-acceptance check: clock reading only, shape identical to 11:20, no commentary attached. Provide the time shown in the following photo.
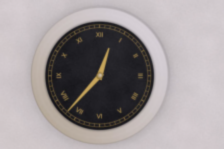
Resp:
12:37
